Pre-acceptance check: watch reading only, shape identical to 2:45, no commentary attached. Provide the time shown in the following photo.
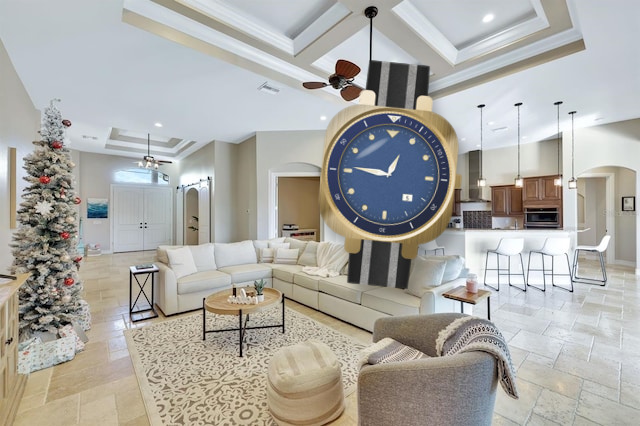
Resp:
12:46
